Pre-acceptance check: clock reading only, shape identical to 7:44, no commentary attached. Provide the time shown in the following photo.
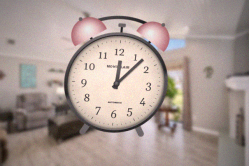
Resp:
12:07
